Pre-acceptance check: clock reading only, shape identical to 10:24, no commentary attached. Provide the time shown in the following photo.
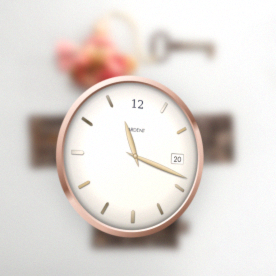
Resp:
11:18
